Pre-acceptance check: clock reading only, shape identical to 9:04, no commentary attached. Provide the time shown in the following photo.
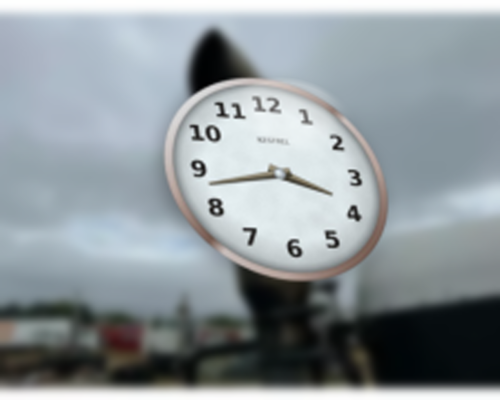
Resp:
3:43
